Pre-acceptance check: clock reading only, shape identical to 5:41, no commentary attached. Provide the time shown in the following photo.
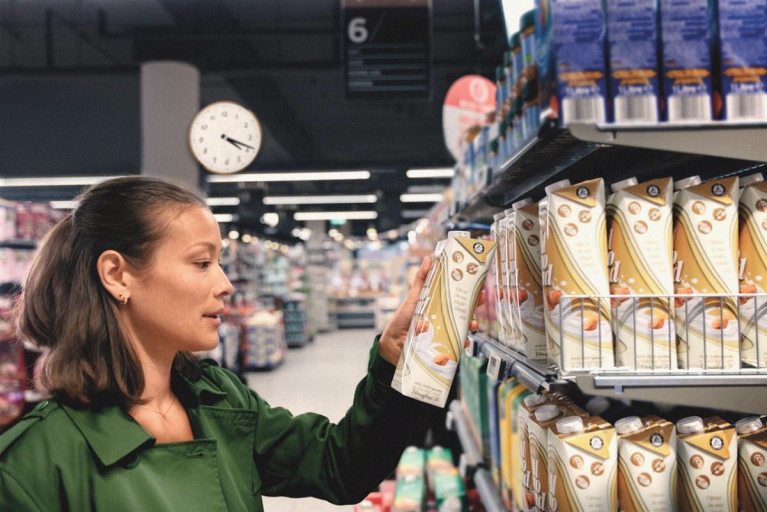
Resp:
4:19
